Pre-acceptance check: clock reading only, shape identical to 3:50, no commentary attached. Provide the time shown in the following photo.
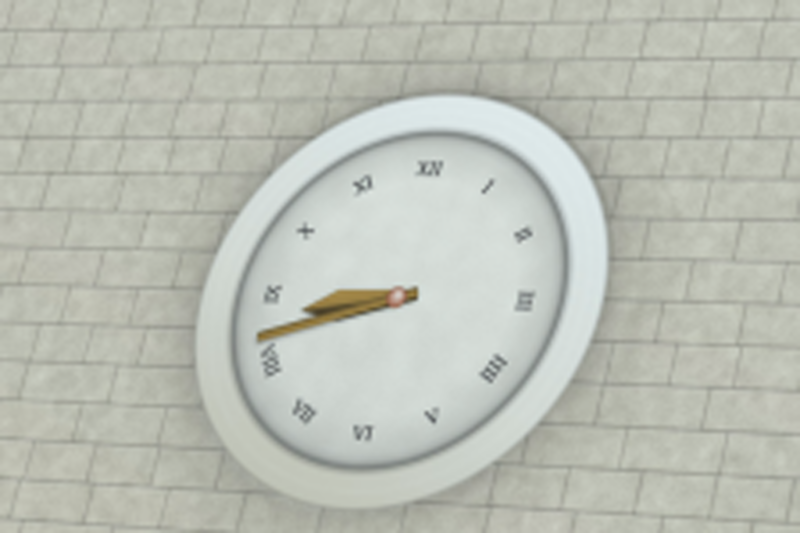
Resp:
8:42
